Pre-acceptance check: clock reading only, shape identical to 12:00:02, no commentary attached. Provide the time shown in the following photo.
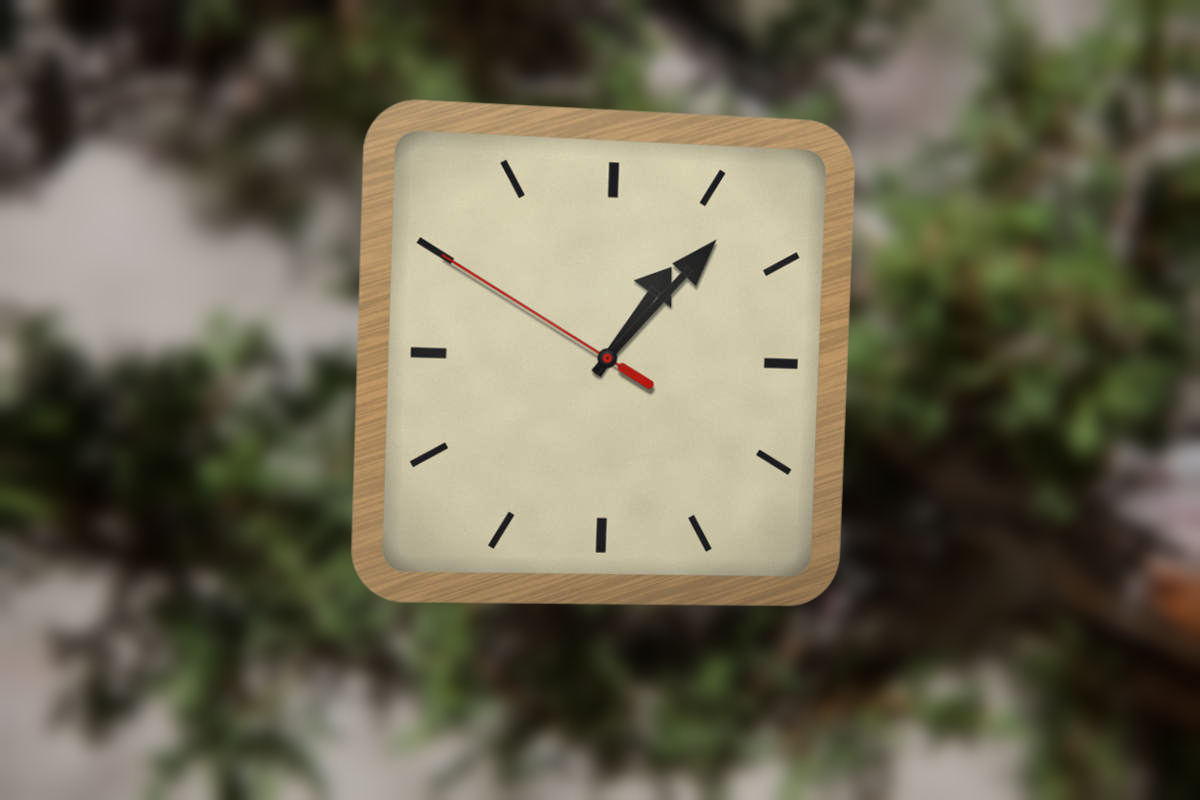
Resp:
1:06:50
